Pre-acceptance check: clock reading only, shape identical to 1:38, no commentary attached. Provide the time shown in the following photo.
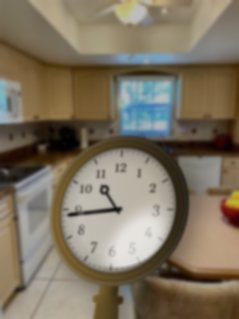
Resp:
10:44
